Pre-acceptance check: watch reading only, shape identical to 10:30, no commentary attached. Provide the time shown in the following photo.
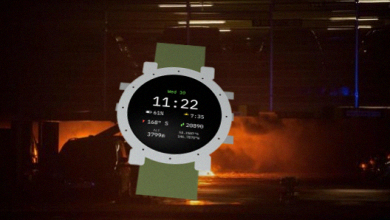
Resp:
11:22
